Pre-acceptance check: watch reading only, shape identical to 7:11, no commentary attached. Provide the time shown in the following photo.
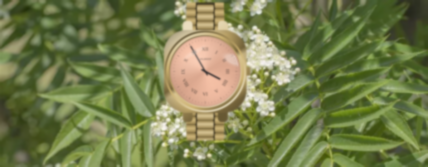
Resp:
3:55
